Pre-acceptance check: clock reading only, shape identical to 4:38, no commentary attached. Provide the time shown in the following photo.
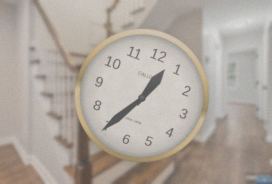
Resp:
12:35
